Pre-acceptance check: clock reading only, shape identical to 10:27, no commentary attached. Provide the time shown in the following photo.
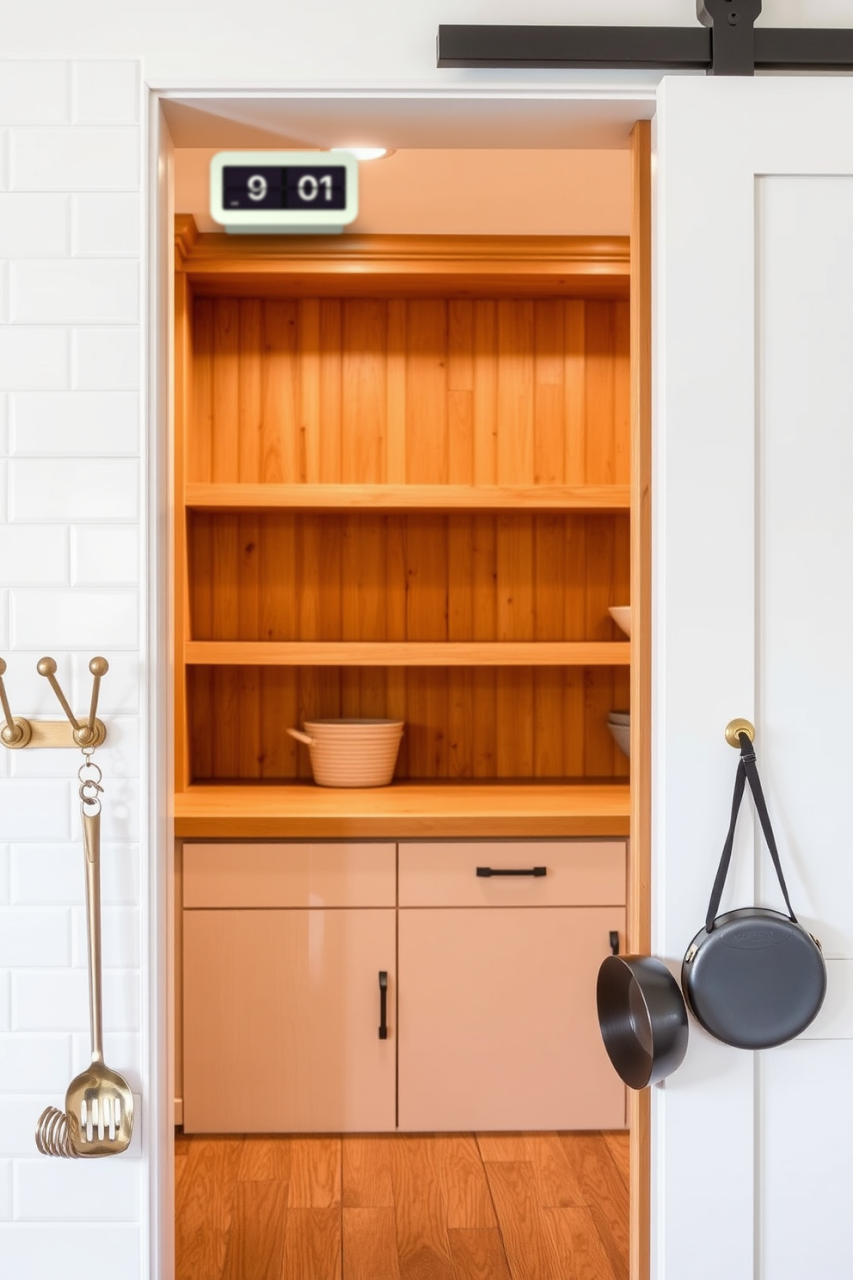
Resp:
9:01
